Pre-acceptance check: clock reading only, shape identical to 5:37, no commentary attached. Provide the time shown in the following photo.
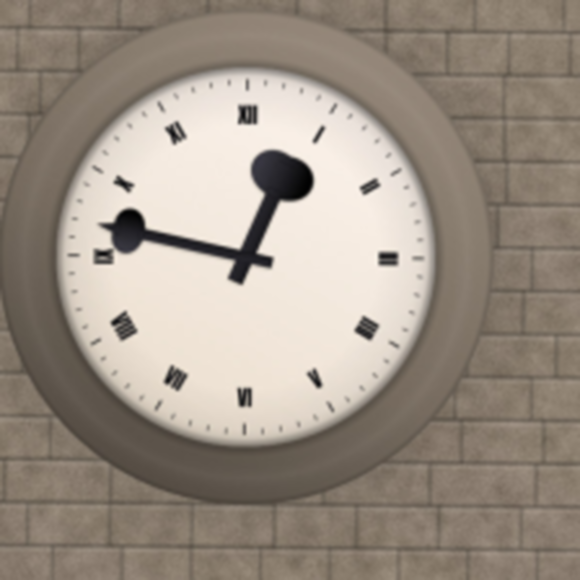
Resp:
12:47
